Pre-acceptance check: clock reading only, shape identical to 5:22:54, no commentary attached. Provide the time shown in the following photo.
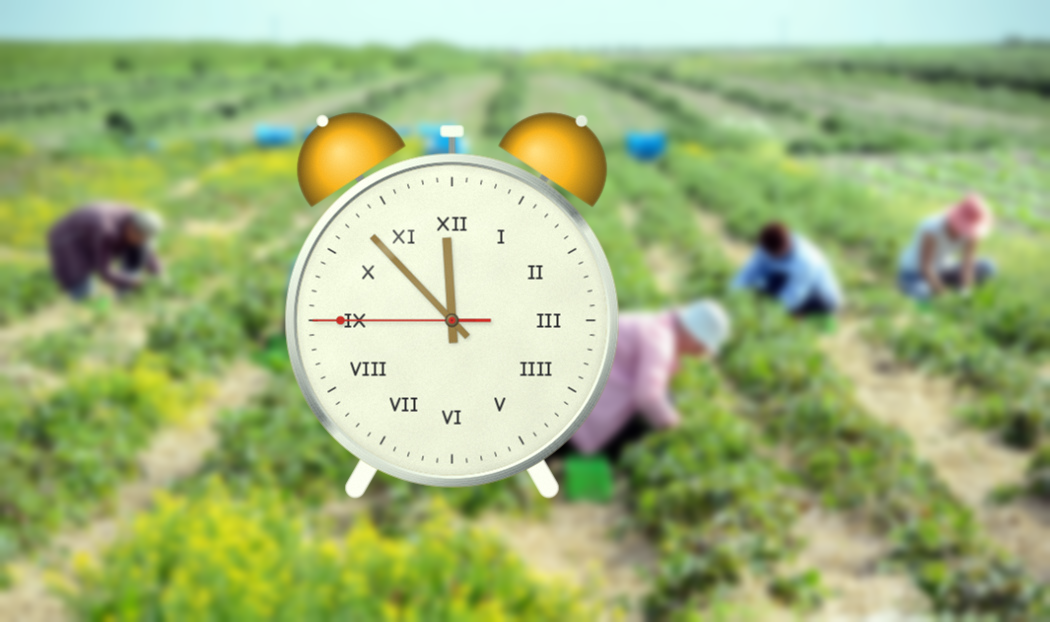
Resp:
11:52:45
